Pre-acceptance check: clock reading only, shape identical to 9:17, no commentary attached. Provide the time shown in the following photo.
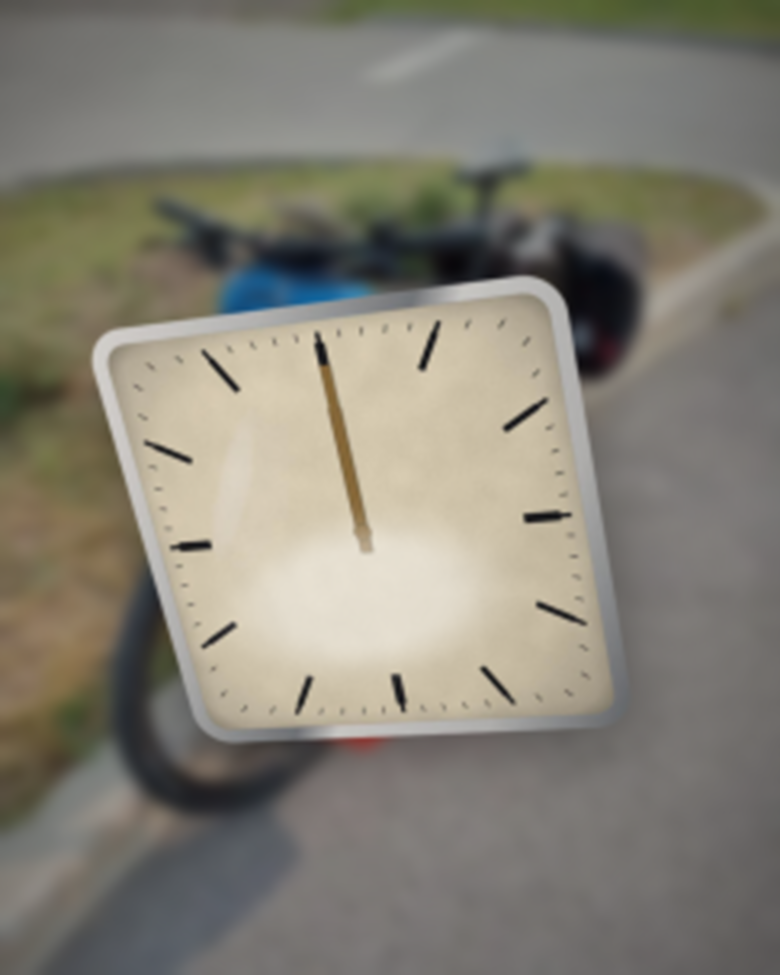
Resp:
12:00
